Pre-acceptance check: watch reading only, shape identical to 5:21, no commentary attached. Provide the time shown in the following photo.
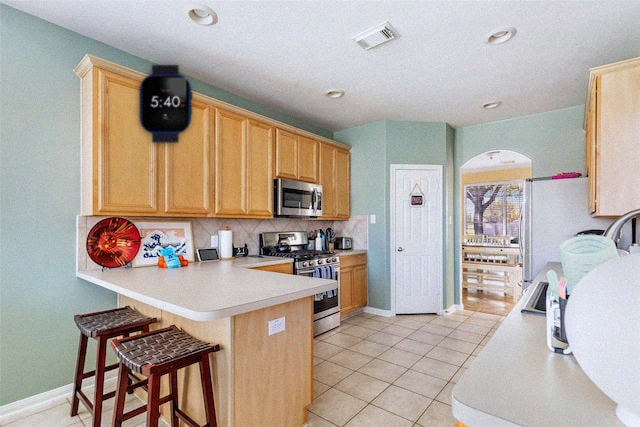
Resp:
5:40
